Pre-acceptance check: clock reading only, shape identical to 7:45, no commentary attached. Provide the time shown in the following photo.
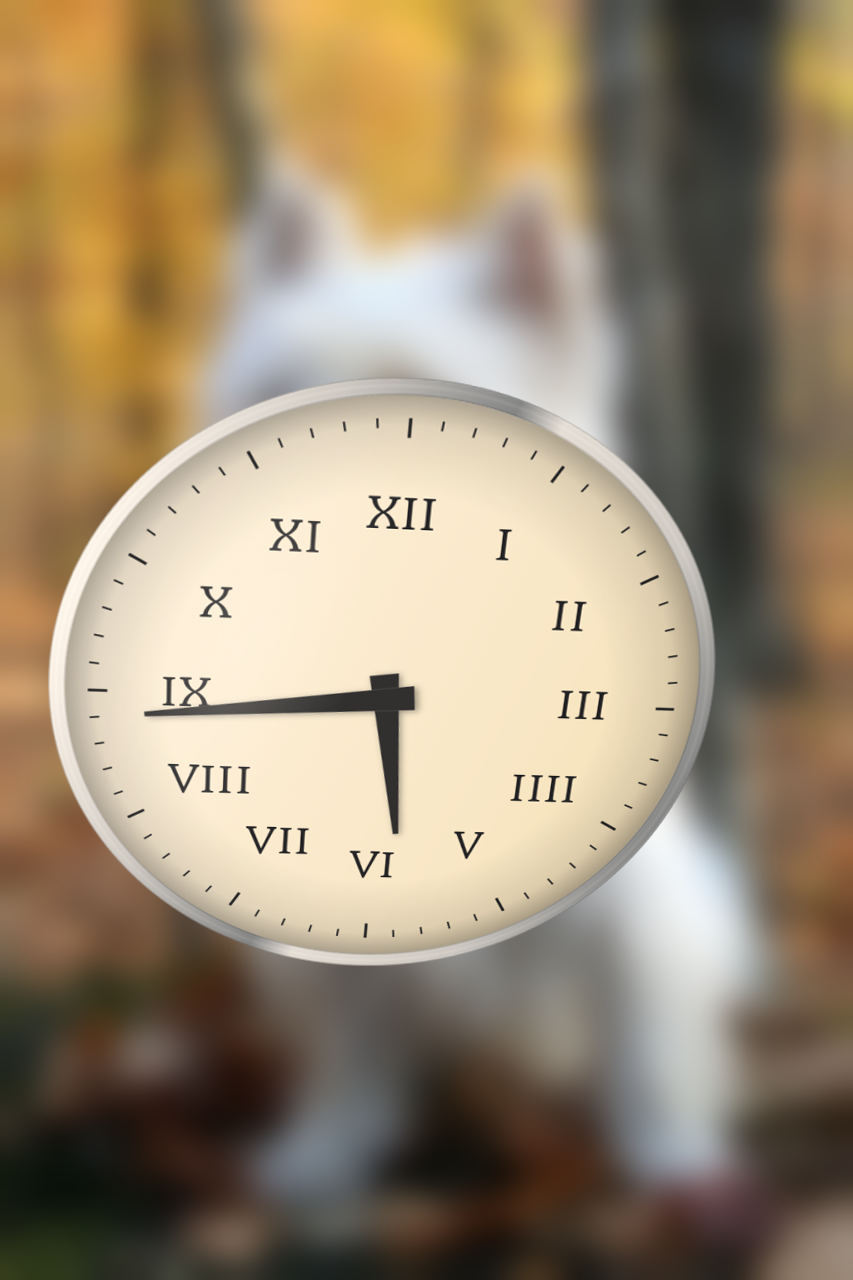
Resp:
5:44
